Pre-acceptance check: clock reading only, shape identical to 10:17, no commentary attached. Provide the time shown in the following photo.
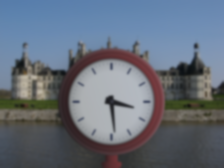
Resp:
3:29
